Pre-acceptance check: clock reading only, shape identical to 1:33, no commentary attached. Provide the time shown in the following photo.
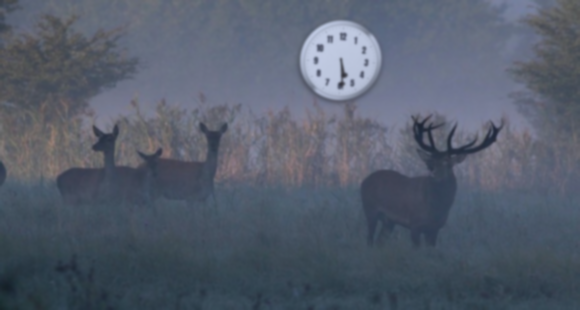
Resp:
5:29
